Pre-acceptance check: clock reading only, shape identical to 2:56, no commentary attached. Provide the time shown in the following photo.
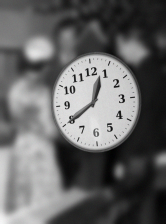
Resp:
12:40
